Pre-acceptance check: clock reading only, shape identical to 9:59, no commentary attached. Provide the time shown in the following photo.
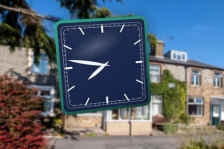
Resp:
7:47
